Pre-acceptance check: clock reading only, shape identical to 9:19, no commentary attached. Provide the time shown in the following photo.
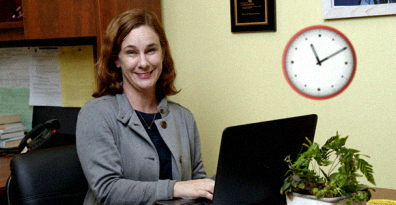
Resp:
11:10
